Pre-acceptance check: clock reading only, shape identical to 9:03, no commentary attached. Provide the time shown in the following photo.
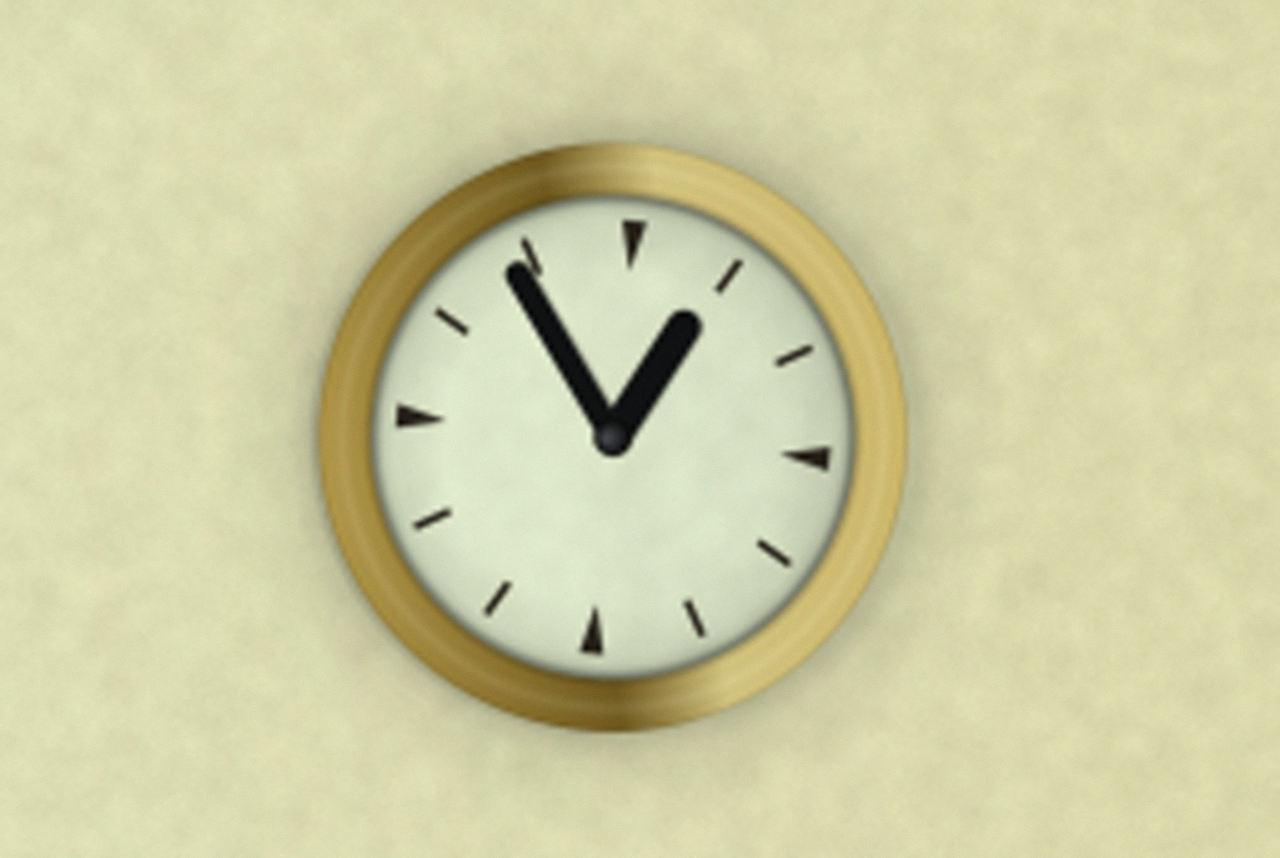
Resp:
12:54
